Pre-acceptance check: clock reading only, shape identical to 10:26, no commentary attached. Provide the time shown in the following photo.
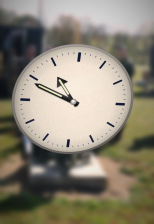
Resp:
10:49
